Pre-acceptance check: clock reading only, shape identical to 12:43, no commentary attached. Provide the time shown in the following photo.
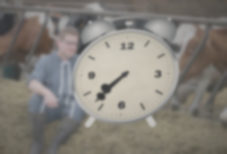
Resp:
7:37
